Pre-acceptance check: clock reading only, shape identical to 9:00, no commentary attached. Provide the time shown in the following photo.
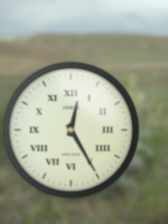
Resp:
12:25
